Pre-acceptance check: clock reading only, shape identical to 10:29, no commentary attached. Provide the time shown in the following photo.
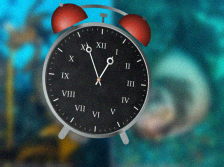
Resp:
12:56
